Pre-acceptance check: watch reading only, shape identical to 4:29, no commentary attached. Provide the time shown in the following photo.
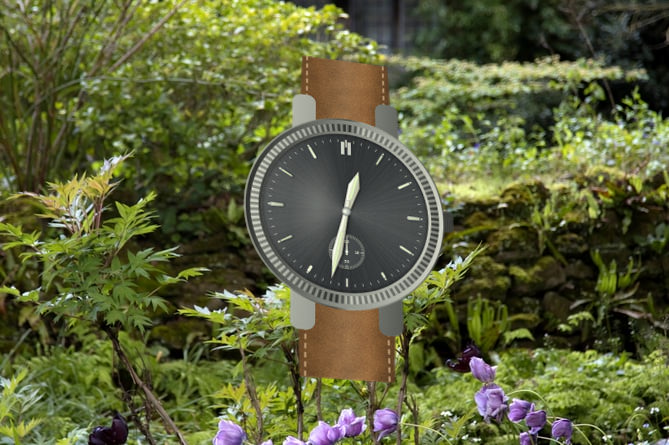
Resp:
12:32
